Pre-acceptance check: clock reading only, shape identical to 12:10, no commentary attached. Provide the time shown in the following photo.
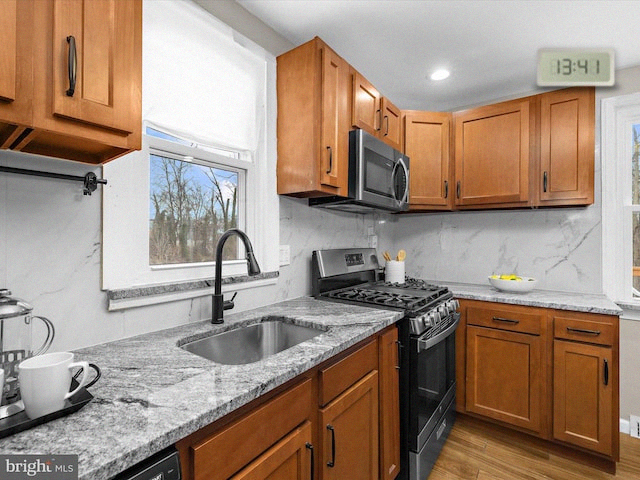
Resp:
13:41
